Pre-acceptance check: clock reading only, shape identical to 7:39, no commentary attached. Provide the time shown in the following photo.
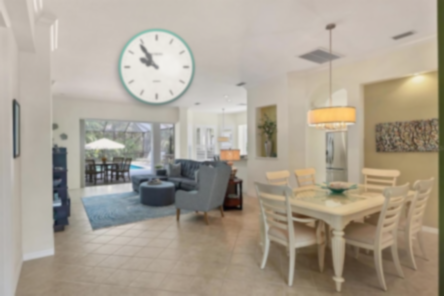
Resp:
9:54
